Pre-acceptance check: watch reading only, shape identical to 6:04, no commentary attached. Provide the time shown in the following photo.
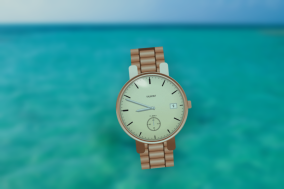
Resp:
8:49
